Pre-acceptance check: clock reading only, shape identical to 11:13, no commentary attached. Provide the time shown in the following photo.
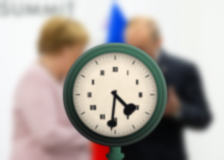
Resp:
4:31
